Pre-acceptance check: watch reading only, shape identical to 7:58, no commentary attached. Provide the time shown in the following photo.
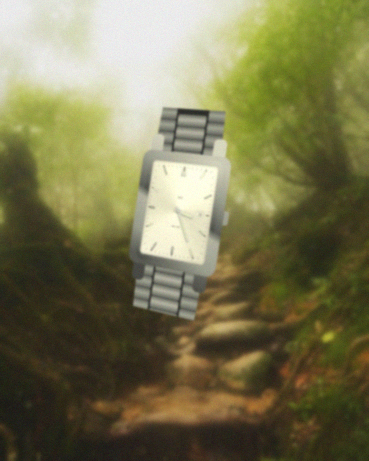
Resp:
3:25
